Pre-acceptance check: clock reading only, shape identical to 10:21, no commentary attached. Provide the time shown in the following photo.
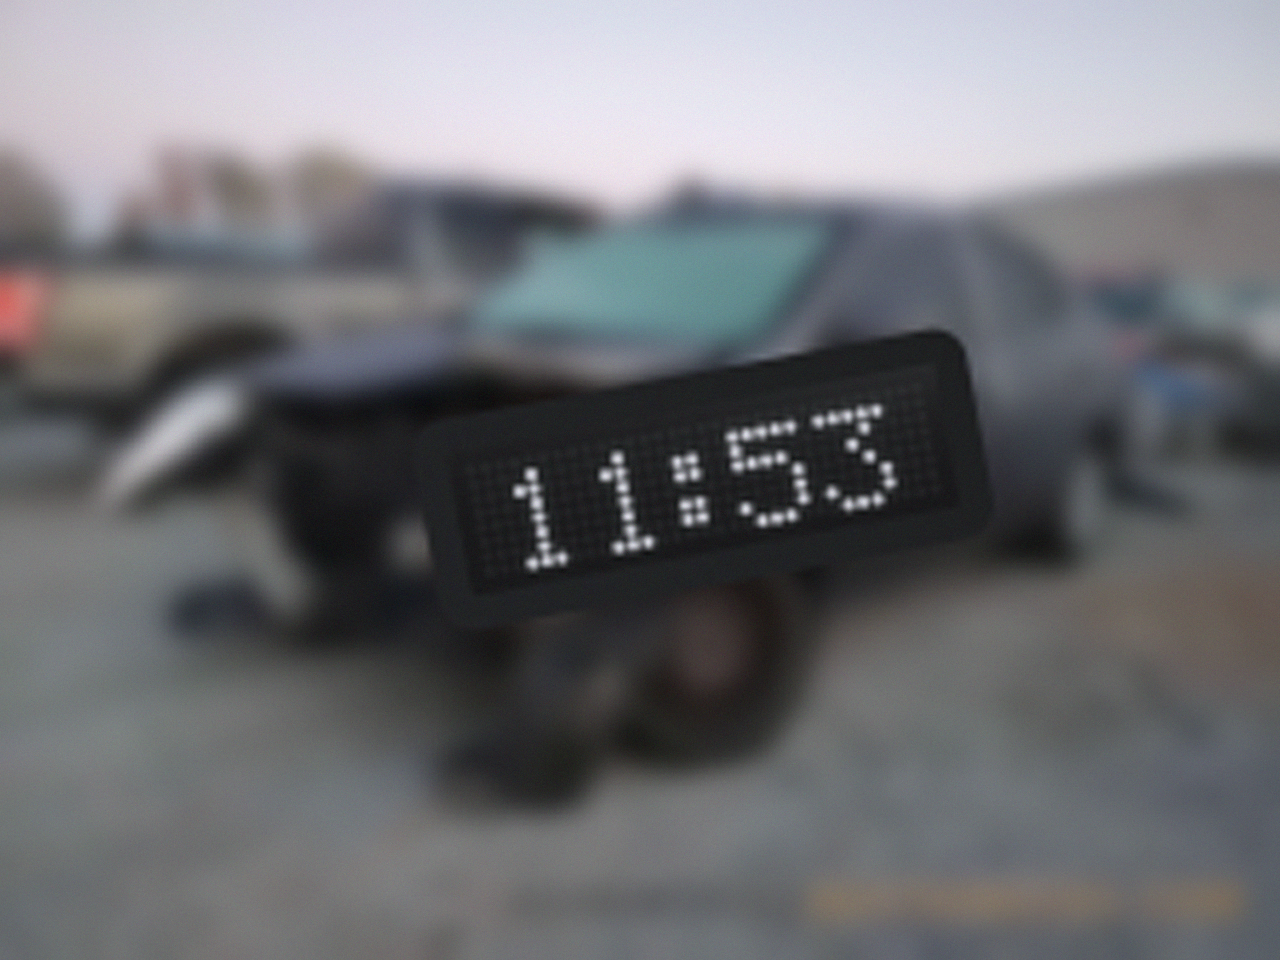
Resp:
11:53
